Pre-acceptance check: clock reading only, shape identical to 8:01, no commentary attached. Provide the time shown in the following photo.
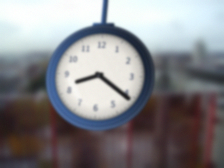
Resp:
8:21
